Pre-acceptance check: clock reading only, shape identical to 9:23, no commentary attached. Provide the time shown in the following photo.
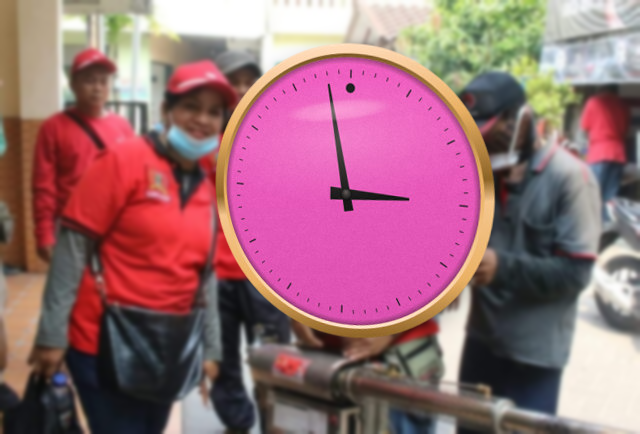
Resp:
2:58
